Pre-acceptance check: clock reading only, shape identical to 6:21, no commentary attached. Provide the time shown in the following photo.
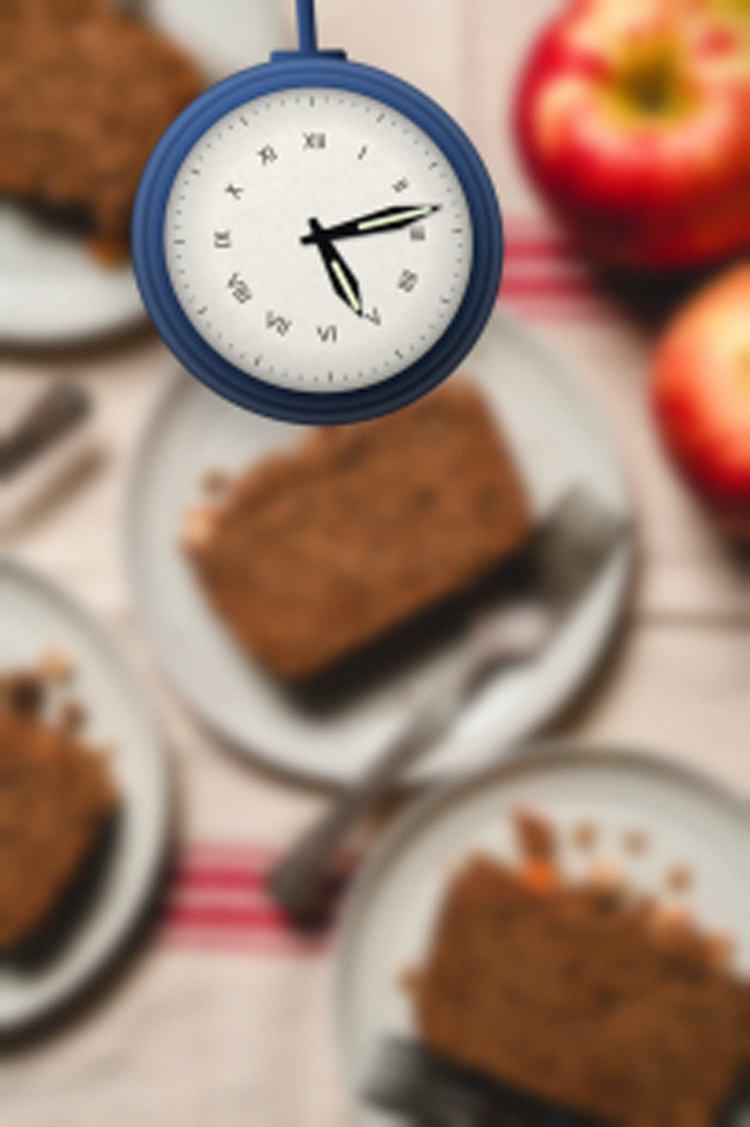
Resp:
5:13
